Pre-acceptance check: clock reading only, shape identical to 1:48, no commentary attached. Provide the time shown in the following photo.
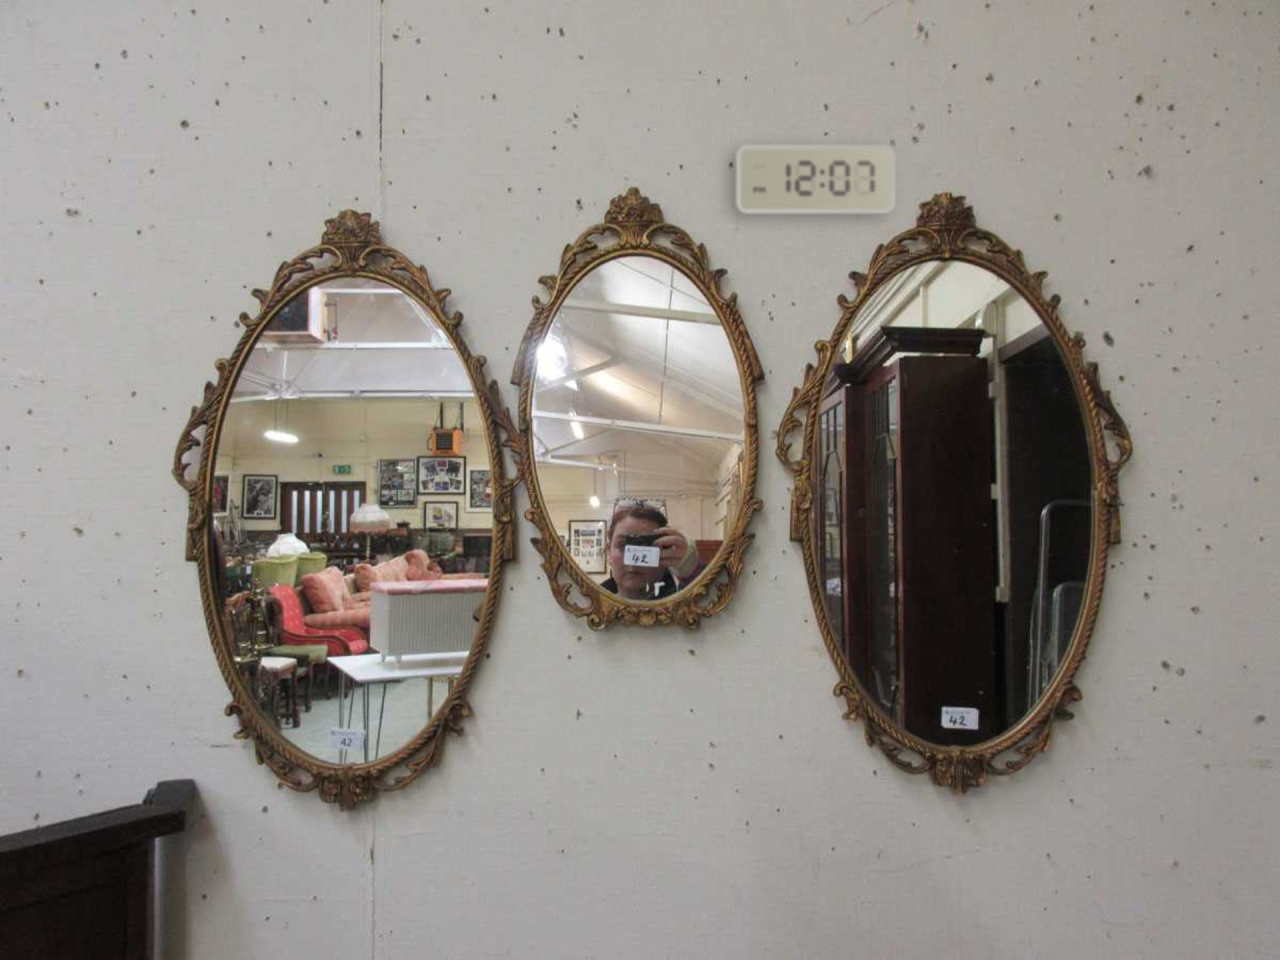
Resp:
12:07
